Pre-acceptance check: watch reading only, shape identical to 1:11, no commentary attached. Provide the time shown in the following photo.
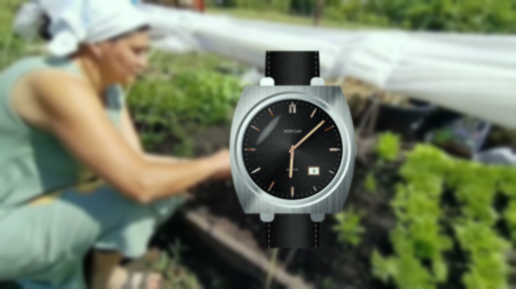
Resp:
6:08
